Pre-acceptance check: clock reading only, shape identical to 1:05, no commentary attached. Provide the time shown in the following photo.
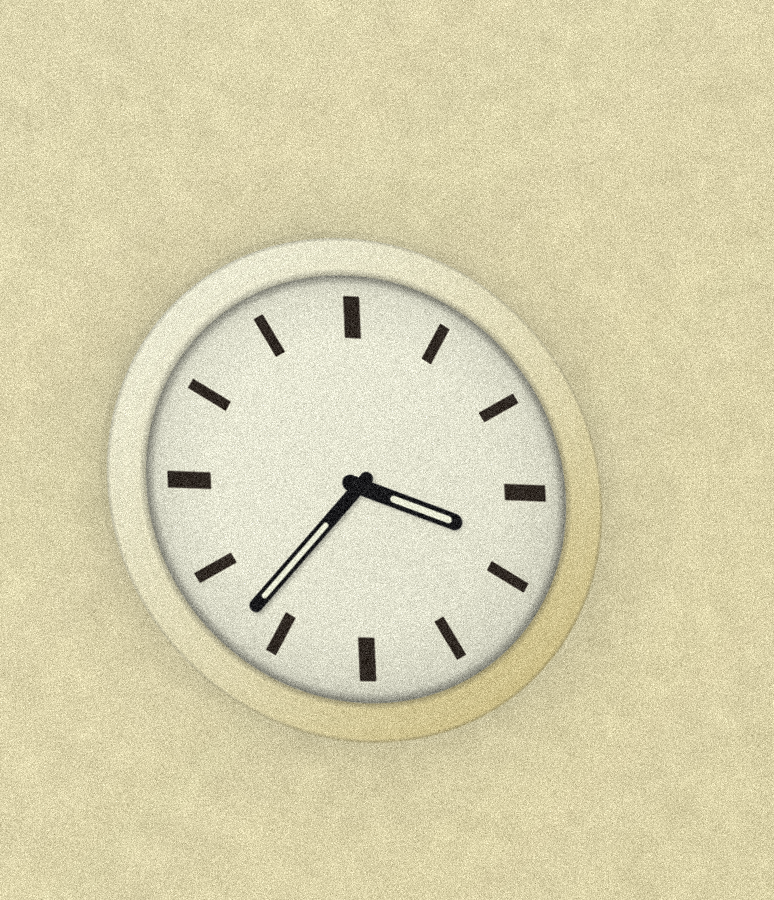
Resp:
3:37
